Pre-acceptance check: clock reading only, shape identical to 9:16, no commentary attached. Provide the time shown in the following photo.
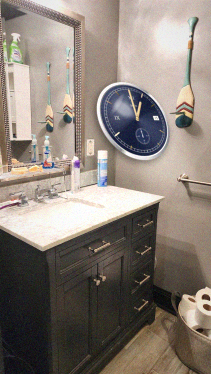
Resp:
1:00
